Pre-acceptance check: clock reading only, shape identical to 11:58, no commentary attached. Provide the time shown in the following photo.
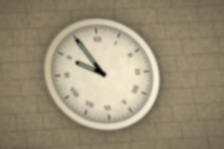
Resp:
9:55
